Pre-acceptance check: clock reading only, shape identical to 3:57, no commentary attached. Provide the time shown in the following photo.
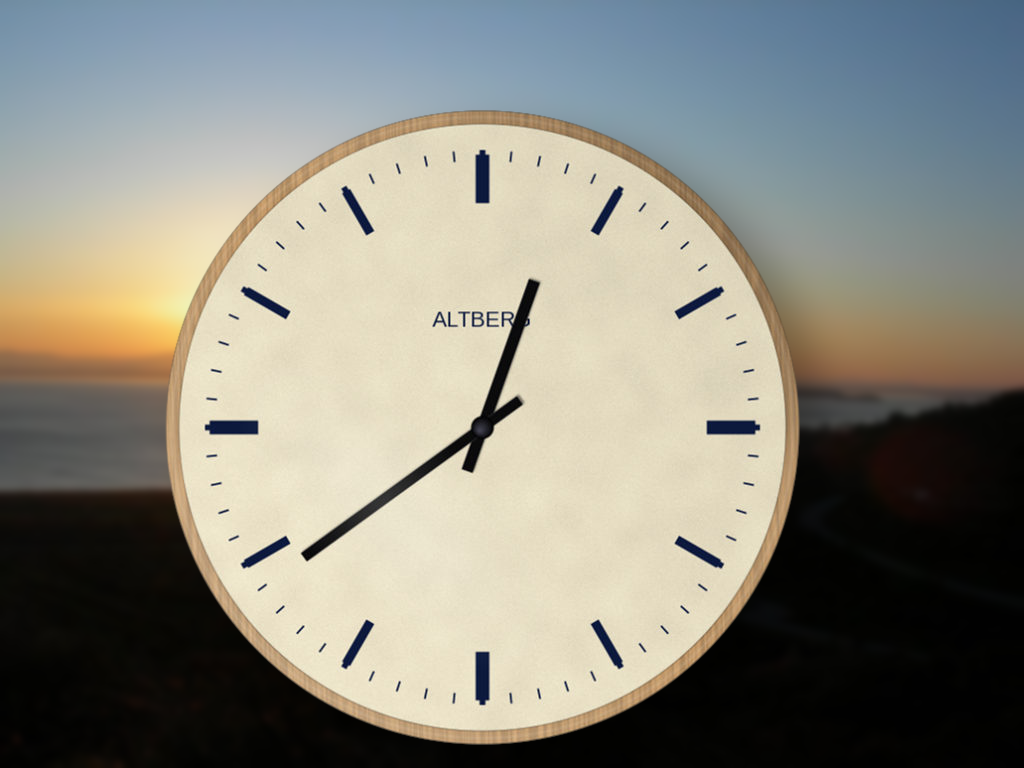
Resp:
12:39
